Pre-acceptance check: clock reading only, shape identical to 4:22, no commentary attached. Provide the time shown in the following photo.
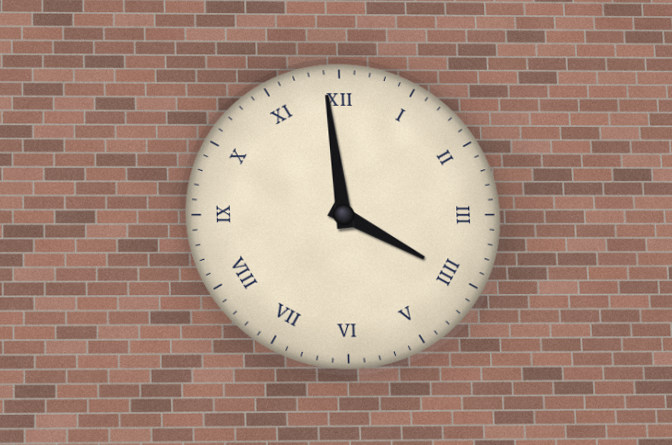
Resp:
3:59
